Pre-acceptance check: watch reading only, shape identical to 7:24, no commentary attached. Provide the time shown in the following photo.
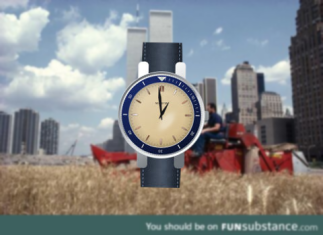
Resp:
12:59
